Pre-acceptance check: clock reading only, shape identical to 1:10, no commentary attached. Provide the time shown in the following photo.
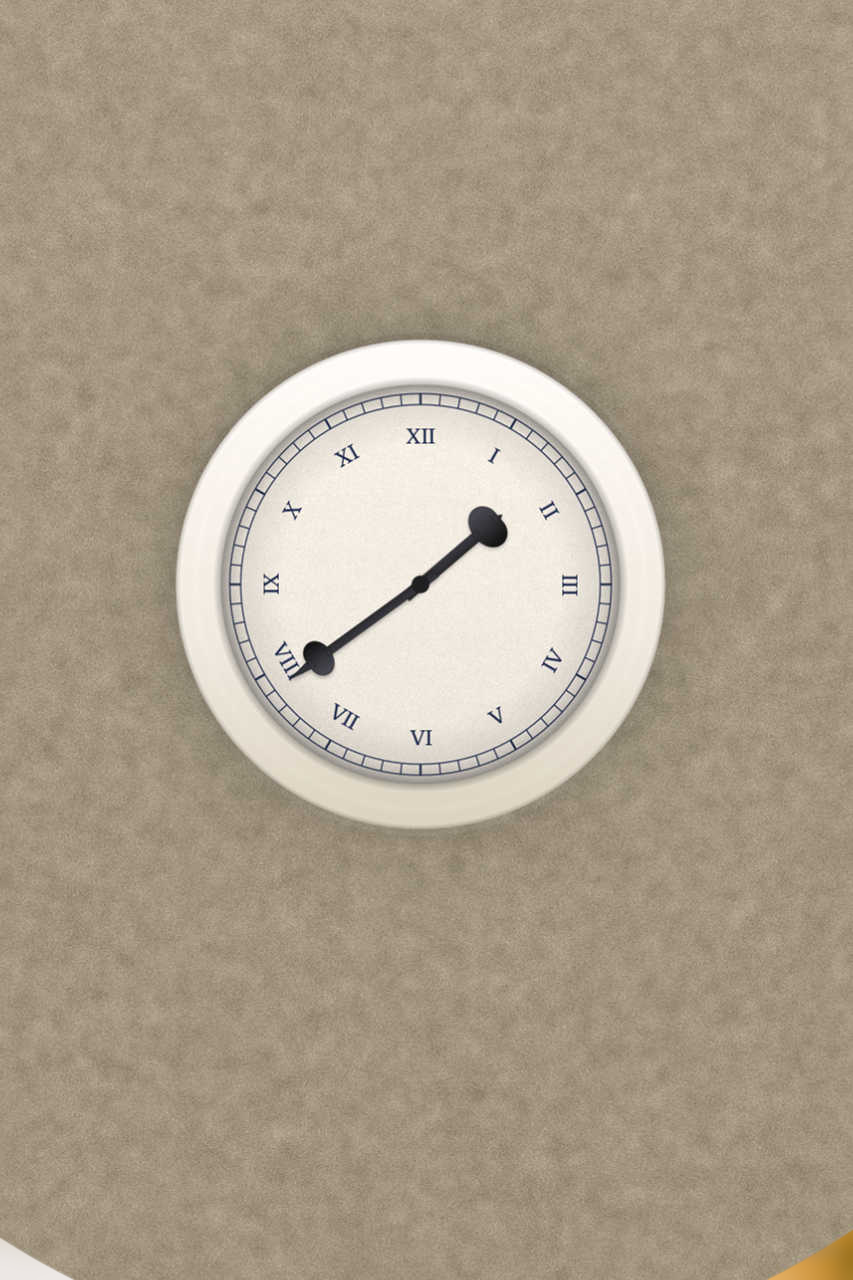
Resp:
1:39
